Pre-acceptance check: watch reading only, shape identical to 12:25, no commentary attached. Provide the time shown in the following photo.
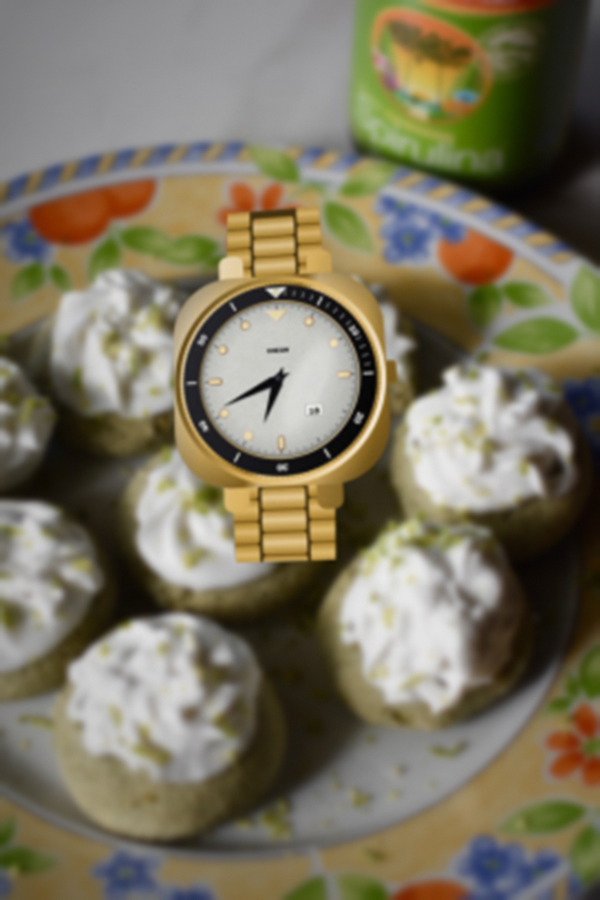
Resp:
6:41
